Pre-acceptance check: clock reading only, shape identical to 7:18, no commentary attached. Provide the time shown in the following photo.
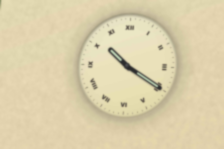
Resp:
10:20
